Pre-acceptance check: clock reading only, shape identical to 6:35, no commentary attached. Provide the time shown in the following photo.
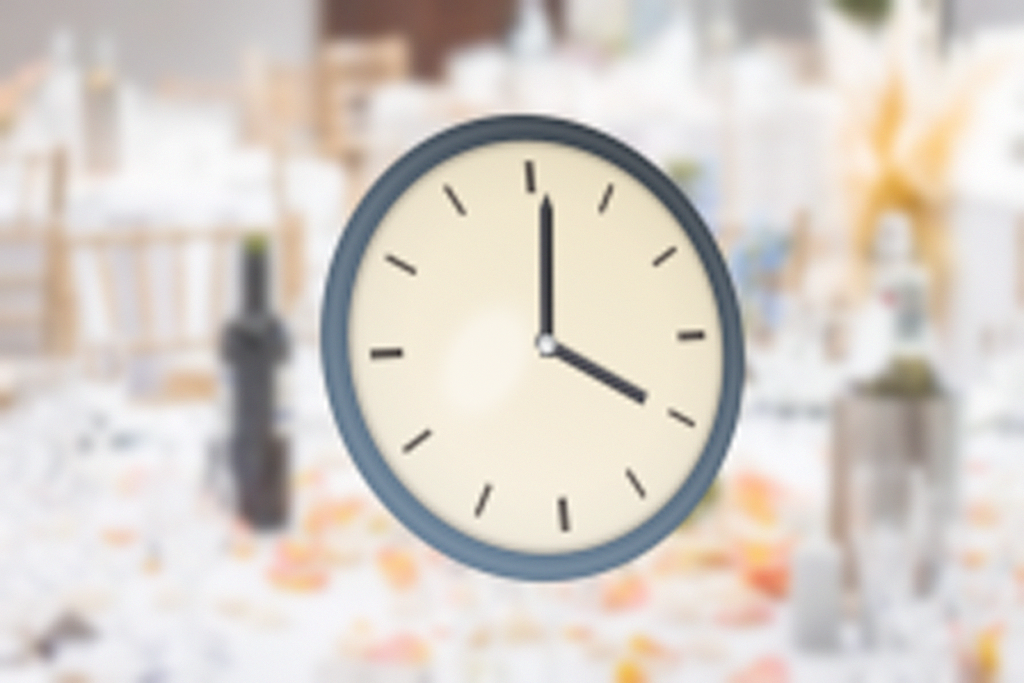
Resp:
4:01
